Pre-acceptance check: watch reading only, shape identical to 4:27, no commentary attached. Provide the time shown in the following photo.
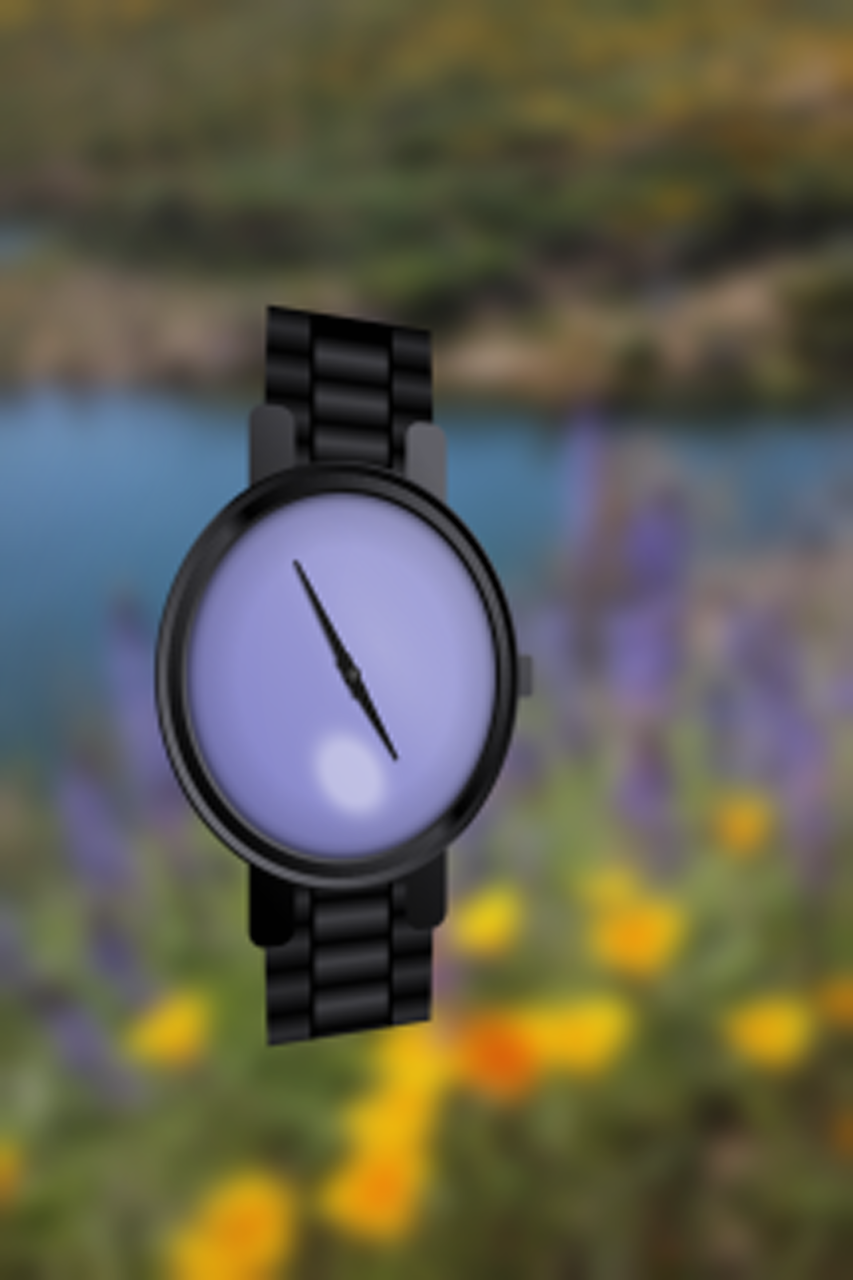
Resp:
4:55
